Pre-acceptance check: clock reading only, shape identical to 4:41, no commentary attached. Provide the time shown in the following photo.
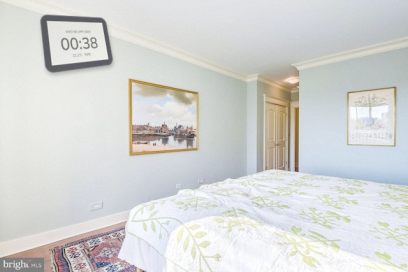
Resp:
0:38
